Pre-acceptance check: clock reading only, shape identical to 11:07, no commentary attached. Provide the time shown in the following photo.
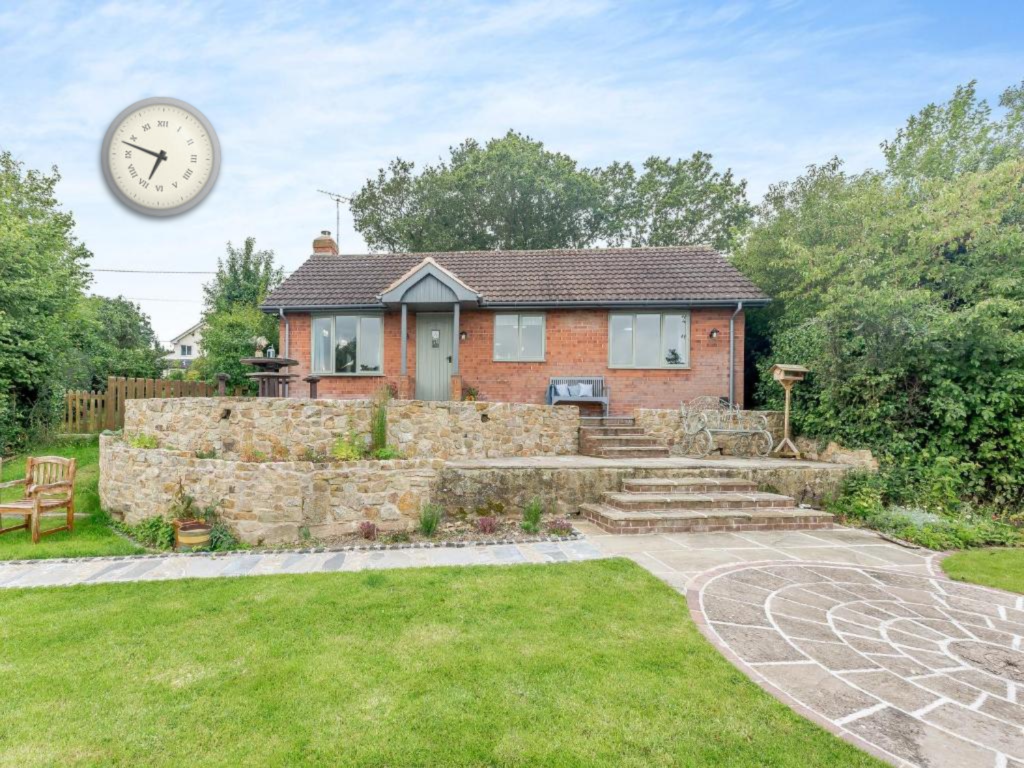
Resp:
6:48
